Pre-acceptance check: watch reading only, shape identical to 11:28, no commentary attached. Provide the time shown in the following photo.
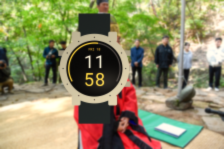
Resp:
11:58
